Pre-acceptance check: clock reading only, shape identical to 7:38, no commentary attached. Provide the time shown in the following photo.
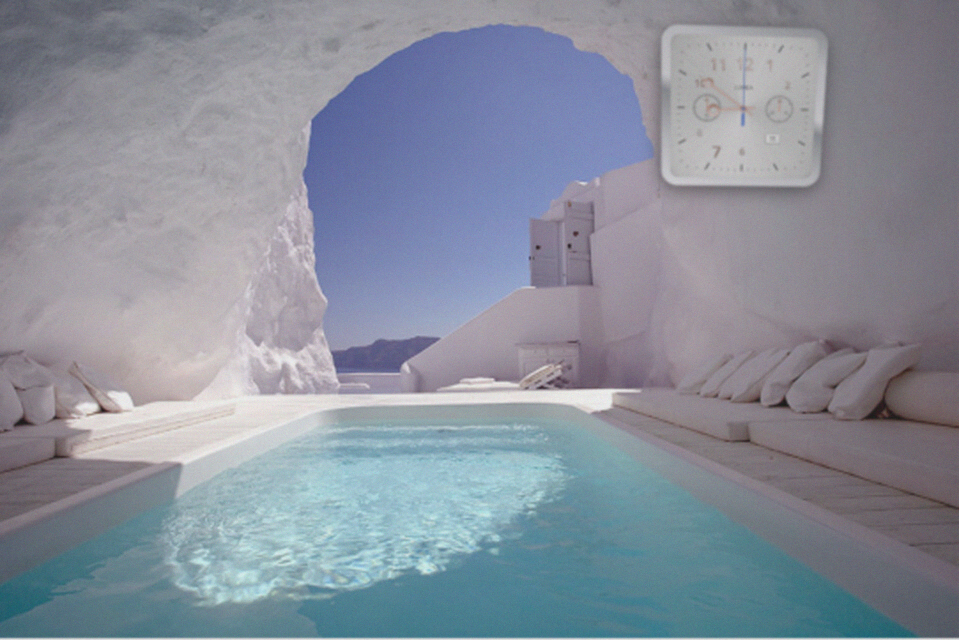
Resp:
8:51
